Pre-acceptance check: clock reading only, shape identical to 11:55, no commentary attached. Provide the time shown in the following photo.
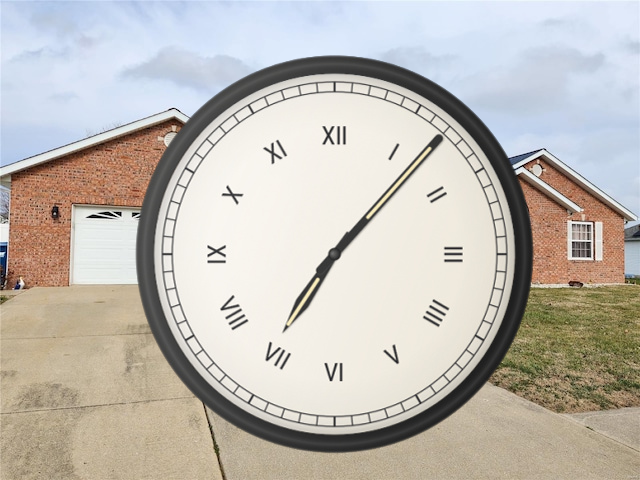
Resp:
7:07
